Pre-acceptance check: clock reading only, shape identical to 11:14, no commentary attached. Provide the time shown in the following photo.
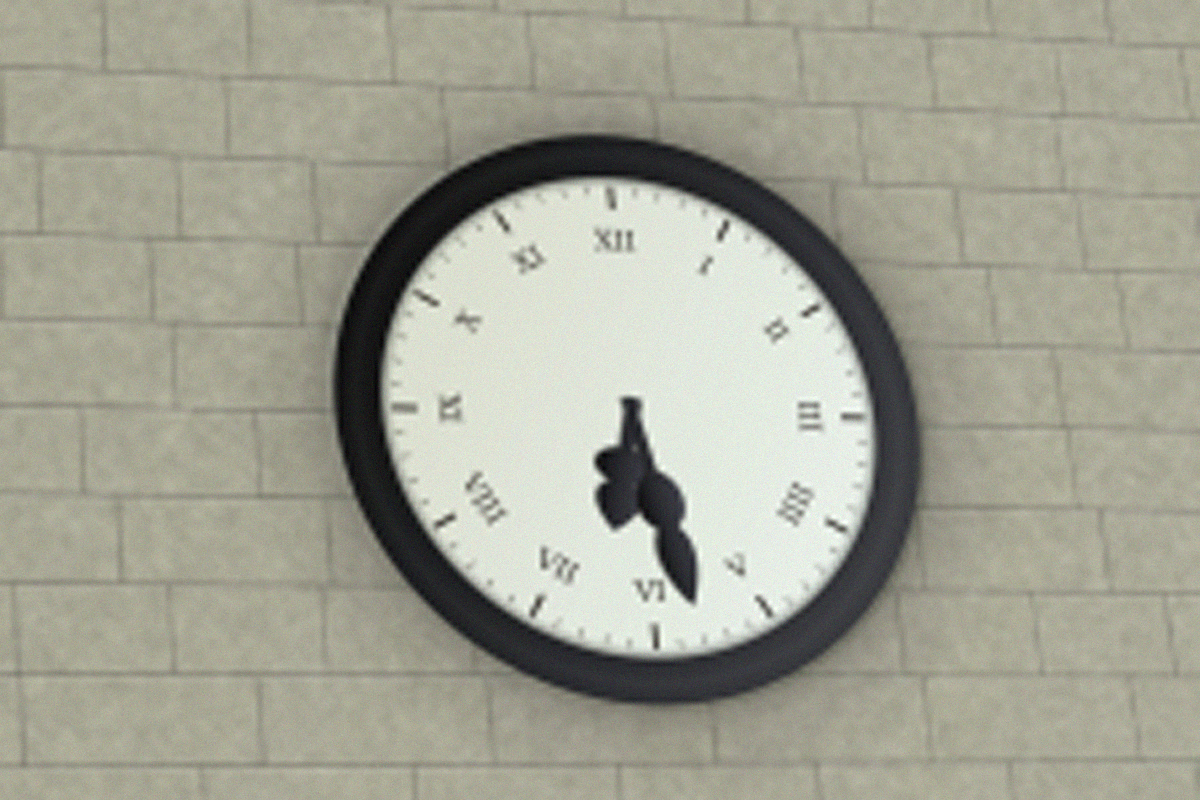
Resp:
6:28
